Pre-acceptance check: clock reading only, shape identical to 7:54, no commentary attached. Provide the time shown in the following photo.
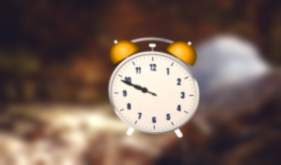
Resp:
9:49
